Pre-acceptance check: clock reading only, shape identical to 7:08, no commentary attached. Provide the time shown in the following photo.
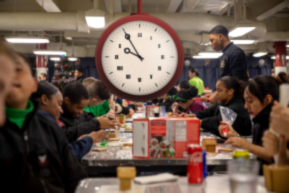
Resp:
9:55
